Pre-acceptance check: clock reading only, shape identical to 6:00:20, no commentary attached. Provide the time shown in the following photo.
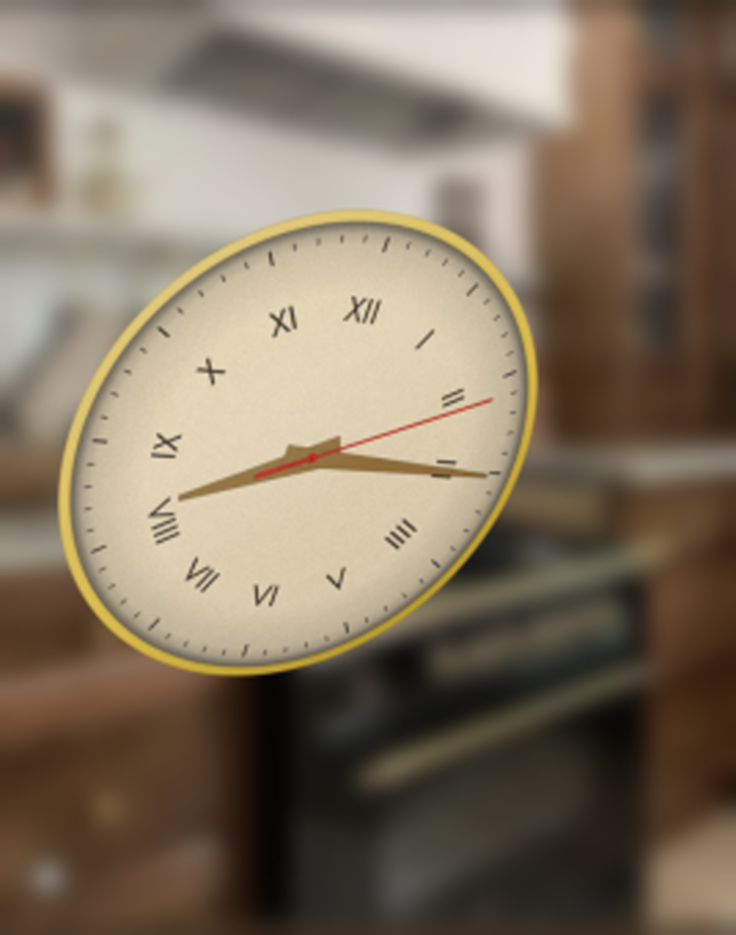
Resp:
8:15:11
